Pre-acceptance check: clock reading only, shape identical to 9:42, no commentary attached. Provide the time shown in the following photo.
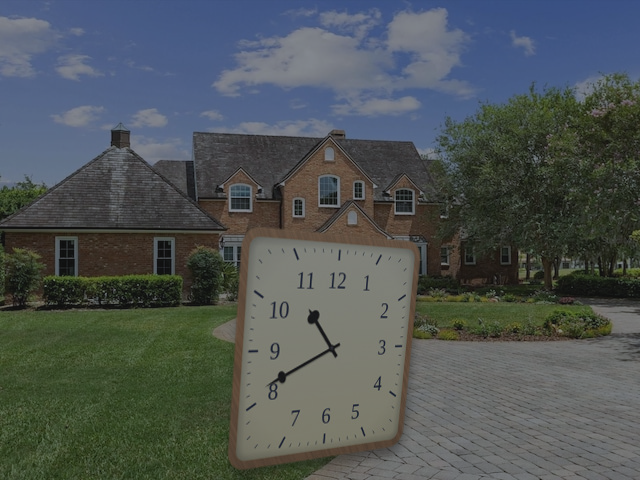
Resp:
10:41
